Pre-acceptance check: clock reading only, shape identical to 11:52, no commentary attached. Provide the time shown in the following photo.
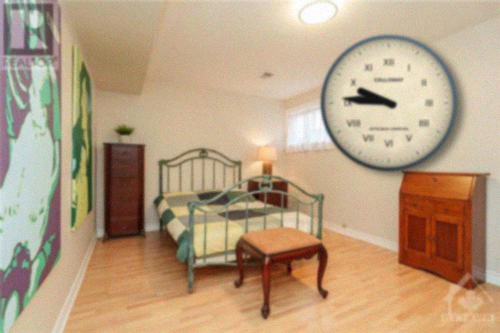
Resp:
9:46
